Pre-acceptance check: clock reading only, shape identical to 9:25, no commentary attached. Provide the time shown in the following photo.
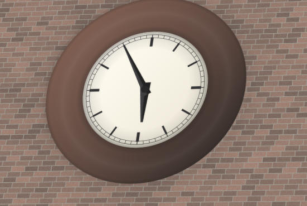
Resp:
5:55
